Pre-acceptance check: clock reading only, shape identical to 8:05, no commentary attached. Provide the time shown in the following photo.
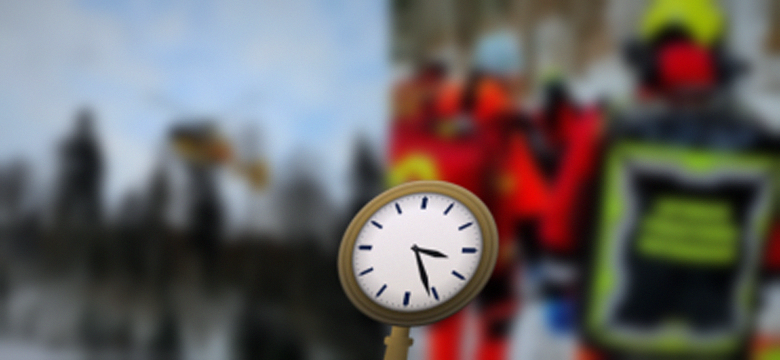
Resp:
3:26
